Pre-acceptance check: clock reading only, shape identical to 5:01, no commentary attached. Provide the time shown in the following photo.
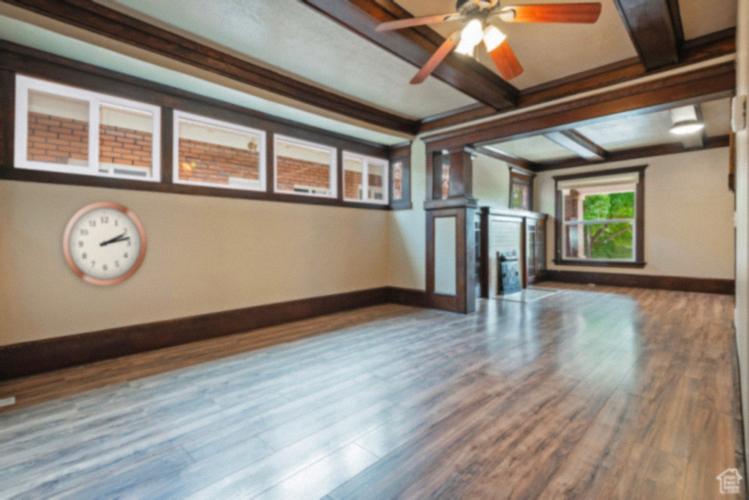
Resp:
2:13
